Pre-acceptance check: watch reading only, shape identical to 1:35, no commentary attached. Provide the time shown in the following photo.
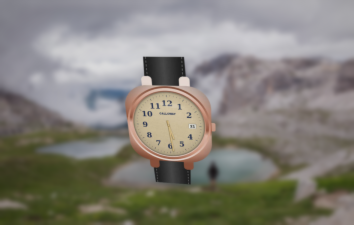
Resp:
5:29
